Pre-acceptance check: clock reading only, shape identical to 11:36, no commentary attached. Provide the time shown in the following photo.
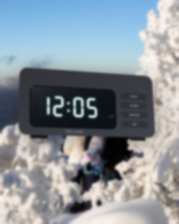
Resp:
12:05
